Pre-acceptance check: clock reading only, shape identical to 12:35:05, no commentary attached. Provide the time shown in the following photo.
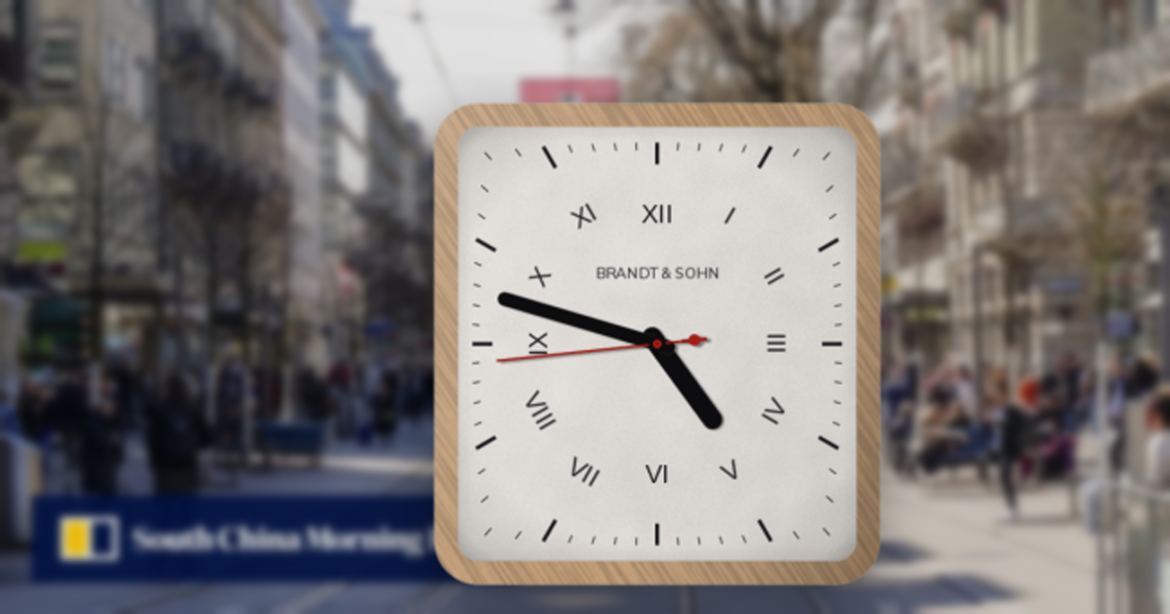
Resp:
4:47:44
